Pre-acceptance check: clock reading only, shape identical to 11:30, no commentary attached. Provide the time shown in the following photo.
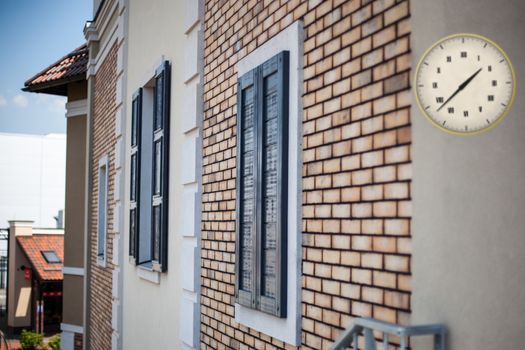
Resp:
1:38
